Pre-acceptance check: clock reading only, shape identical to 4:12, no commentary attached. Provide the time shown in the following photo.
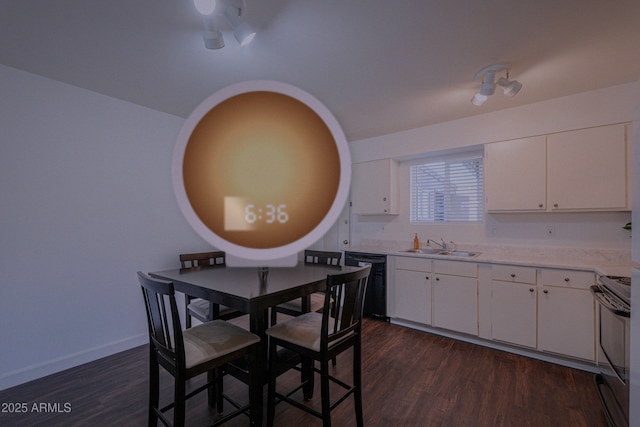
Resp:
6:36
